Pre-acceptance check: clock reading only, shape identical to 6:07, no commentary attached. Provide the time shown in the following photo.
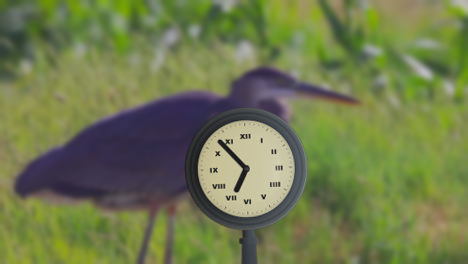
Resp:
6:53
